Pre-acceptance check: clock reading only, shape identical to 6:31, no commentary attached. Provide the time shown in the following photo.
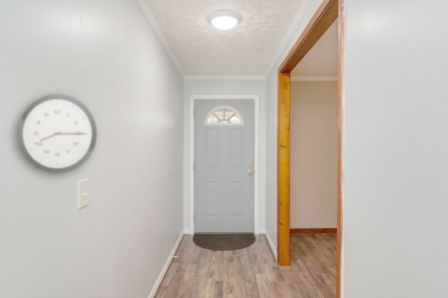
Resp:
8:15
